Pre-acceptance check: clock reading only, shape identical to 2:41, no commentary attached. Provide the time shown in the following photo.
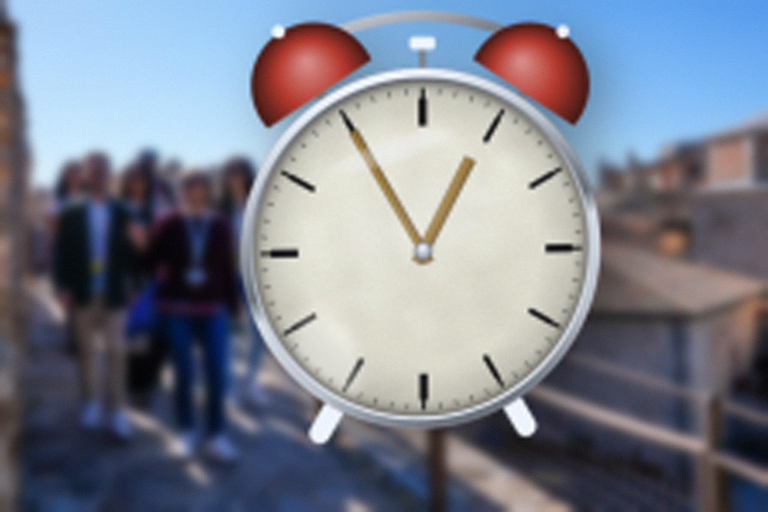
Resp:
12:55
